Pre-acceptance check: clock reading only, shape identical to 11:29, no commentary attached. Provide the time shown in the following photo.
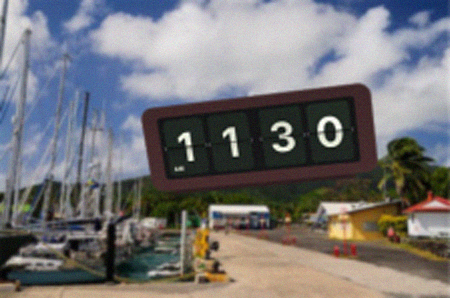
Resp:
11:30
